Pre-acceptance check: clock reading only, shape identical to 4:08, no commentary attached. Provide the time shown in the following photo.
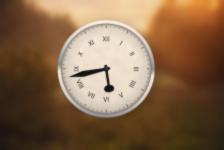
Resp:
5:43
